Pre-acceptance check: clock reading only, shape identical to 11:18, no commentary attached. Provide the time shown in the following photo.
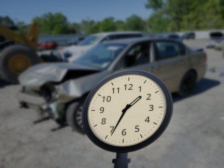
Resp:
1:34
